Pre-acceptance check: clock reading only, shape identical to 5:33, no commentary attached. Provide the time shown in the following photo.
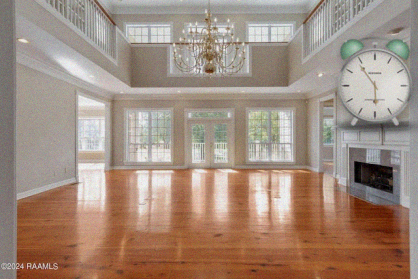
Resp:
5:54
